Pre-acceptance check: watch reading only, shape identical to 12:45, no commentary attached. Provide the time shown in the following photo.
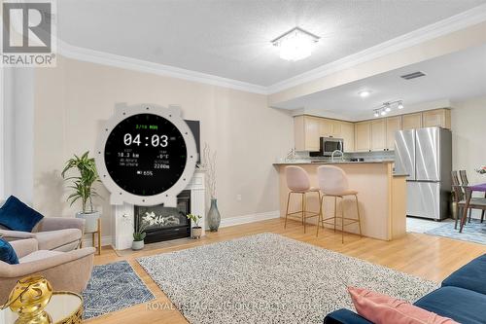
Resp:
4:03
